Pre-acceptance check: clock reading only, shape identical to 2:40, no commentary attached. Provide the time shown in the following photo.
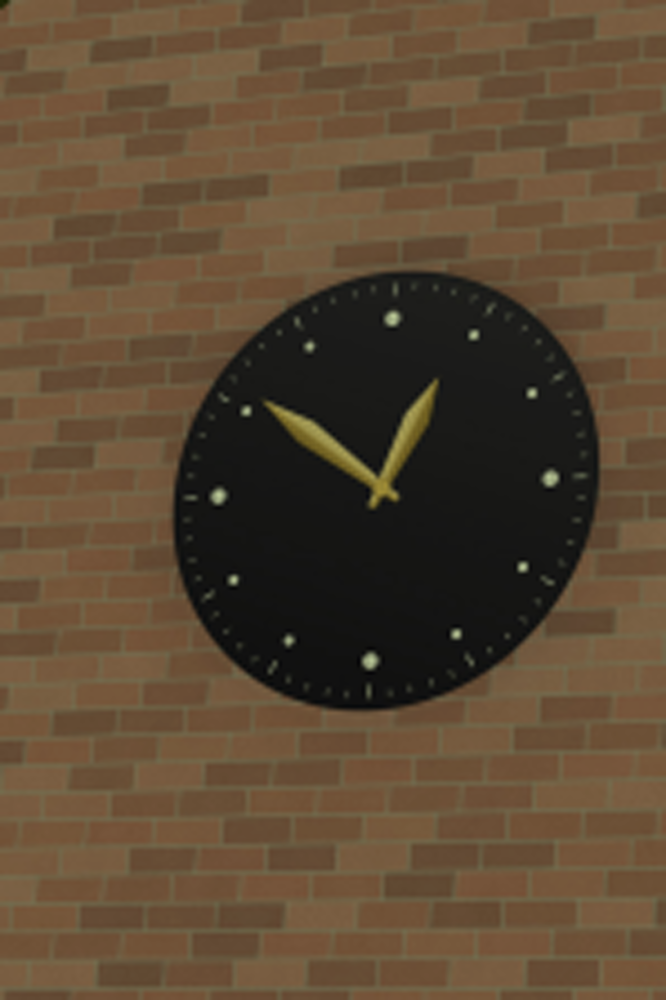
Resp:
12:51
